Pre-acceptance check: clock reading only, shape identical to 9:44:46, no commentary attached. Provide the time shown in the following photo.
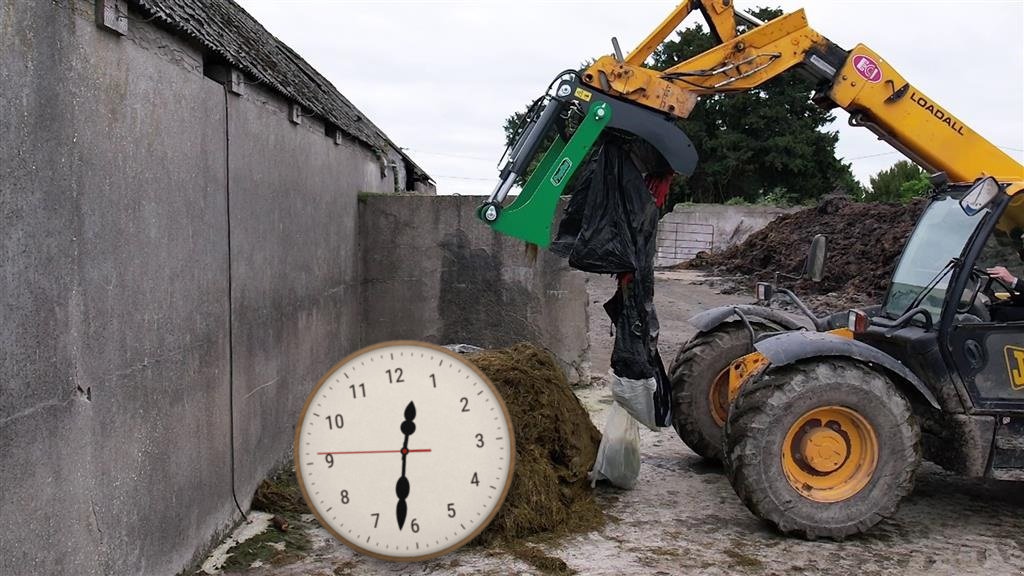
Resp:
12:31:46
